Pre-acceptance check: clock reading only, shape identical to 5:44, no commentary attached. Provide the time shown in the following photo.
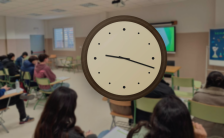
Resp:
9:18
